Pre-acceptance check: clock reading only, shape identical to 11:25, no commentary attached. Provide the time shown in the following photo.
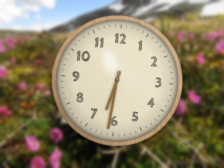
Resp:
6:31
